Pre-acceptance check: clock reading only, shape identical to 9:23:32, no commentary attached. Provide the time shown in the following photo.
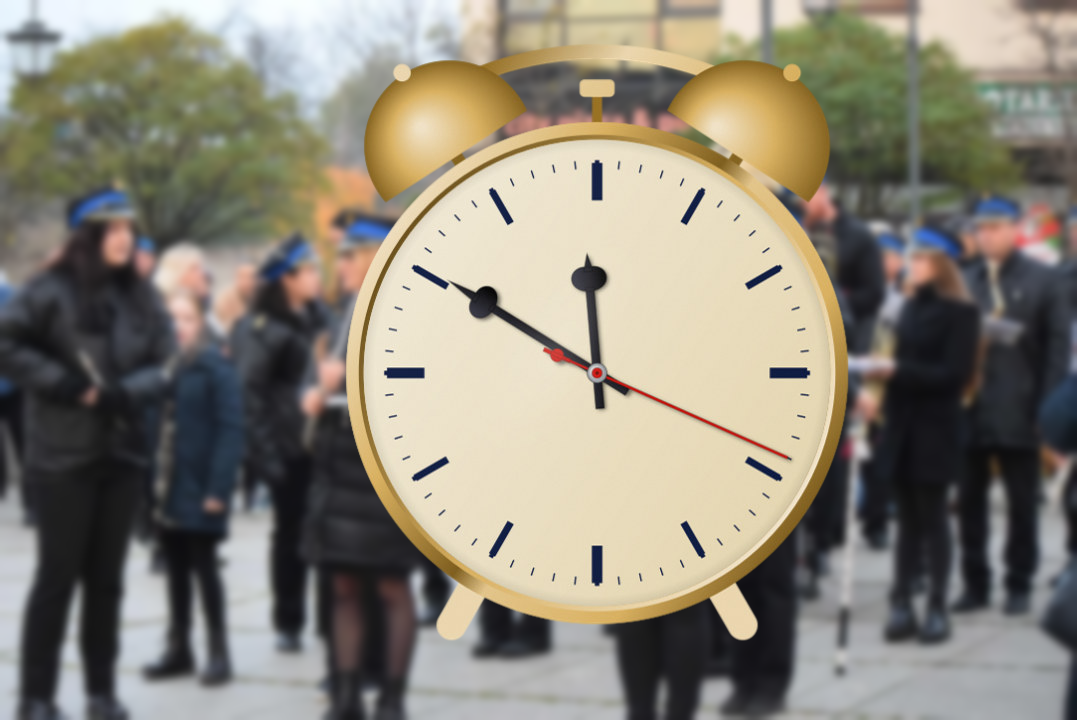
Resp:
11:50:19
